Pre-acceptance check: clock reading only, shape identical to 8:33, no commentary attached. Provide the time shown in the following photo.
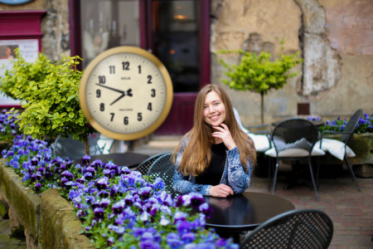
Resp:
7:48
